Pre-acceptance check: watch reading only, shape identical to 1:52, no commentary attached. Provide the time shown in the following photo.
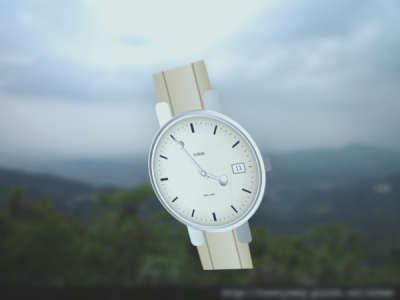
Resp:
3:55
